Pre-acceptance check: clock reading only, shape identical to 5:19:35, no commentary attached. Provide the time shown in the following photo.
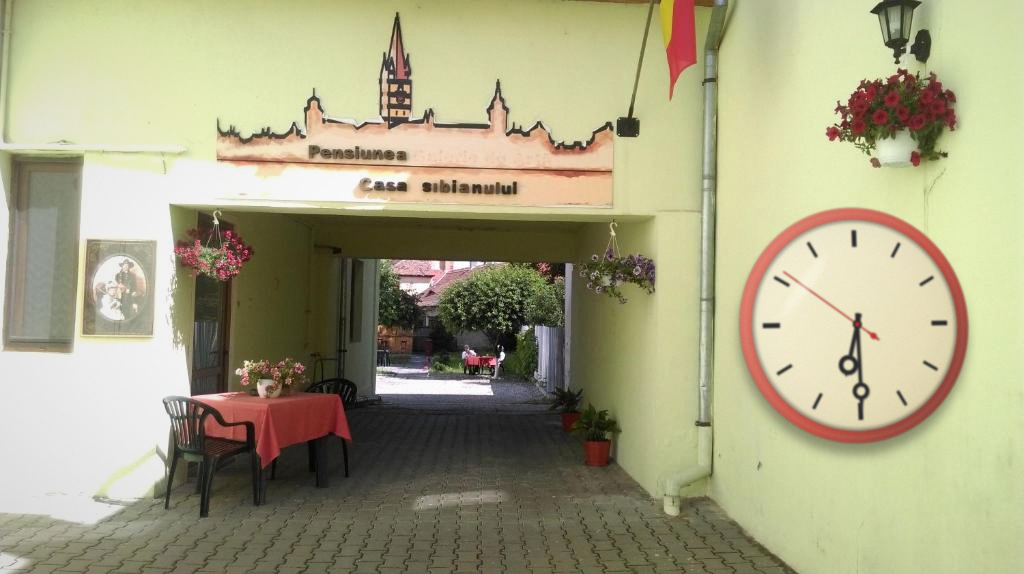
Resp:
6:29:51
